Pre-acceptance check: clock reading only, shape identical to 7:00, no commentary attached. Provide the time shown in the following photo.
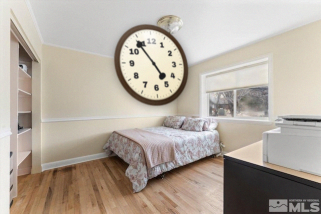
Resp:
4:54
